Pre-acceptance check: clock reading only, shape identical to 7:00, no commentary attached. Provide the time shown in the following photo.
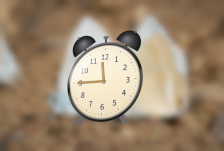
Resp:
11:45
